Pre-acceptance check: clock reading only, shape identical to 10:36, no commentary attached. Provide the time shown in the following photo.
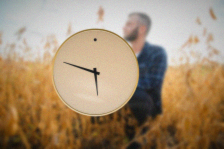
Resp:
5:48
